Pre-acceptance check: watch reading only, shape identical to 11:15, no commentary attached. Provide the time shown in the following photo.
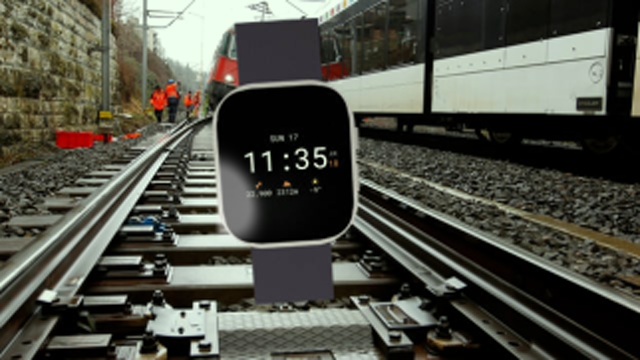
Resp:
11:35
